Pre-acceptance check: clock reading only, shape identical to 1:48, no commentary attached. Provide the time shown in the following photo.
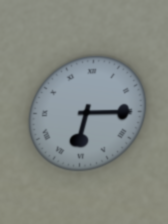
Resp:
6:15
